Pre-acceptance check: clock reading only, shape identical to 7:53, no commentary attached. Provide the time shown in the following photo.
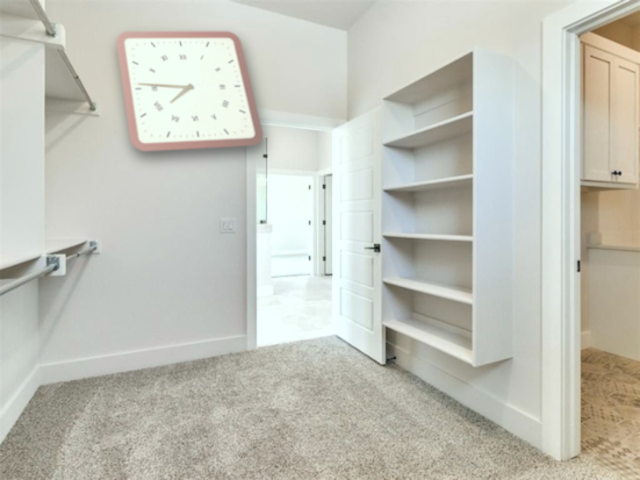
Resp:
7:46
